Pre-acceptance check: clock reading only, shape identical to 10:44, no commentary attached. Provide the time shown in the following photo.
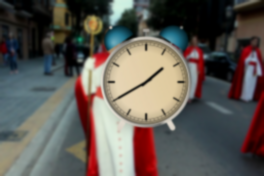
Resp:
1:40
